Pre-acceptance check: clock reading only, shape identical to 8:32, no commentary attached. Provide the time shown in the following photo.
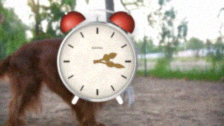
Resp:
2:17
